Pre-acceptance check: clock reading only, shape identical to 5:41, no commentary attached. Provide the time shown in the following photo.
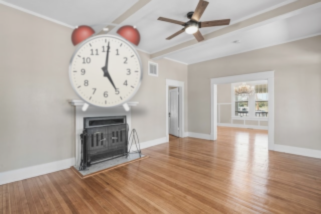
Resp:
5:01
